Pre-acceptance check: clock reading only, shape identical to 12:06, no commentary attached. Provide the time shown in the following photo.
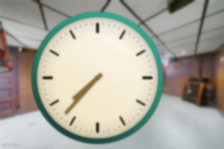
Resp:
7:37
